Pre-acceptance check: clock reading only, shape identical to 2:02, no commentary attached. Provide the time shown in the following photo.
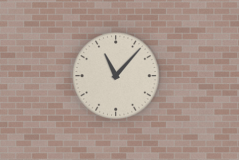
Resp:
11:07
